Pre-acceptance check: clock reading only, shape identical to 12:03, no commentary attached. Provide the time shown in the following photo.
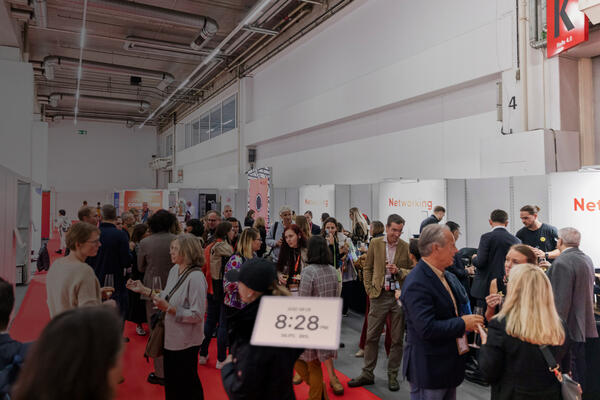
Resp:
8:28
